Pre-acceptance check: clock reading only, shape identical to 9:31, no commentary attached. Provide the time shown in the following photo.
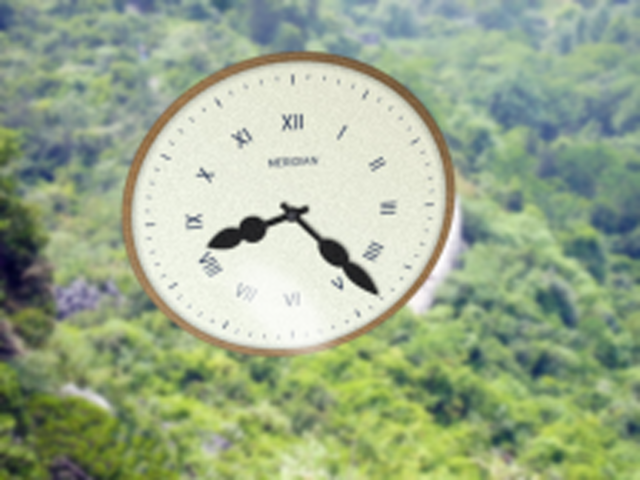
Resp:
8:23
